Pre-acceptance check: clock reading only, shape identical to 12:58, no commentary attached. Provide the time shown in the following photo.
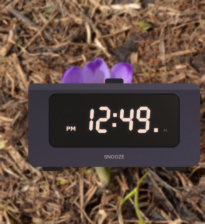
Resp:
12:49
